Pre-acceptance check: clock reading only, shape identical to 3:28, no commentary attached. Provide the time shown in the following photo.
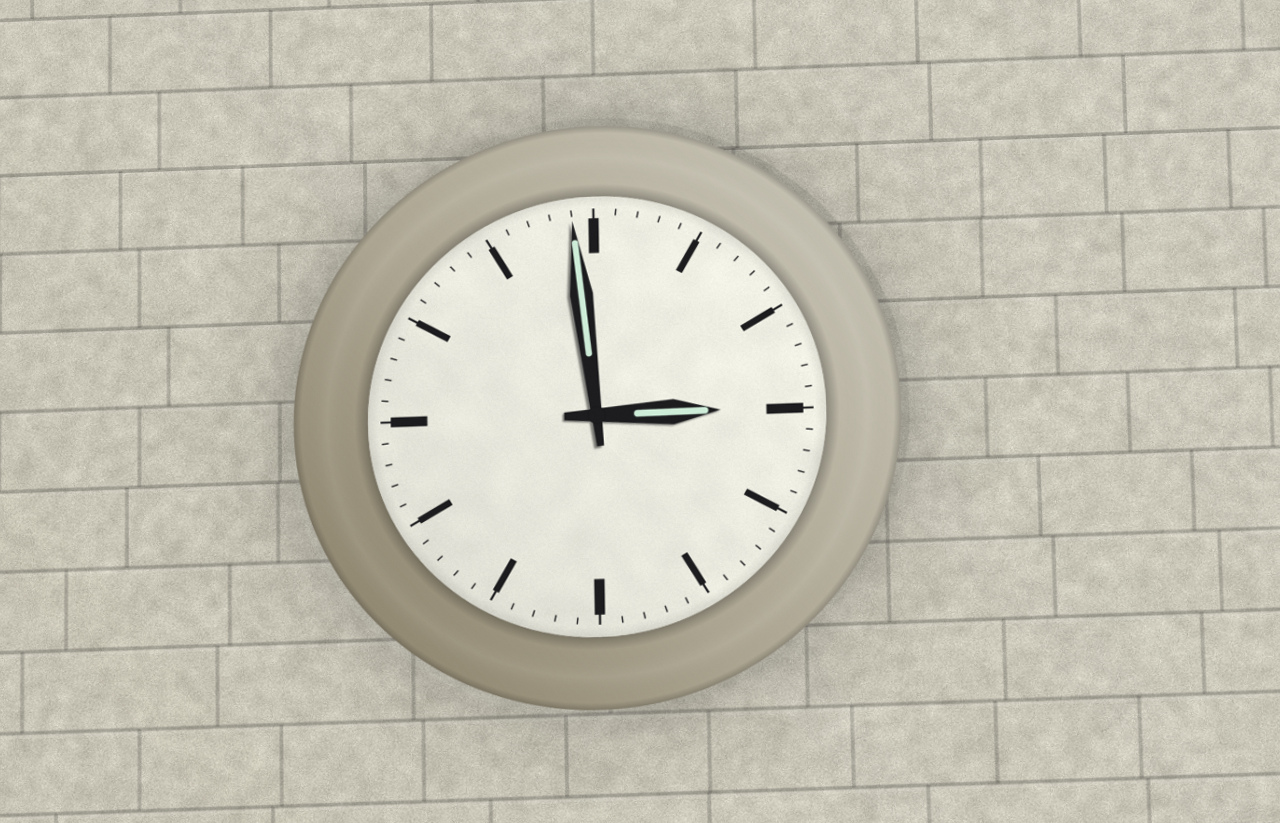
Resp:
2:59
